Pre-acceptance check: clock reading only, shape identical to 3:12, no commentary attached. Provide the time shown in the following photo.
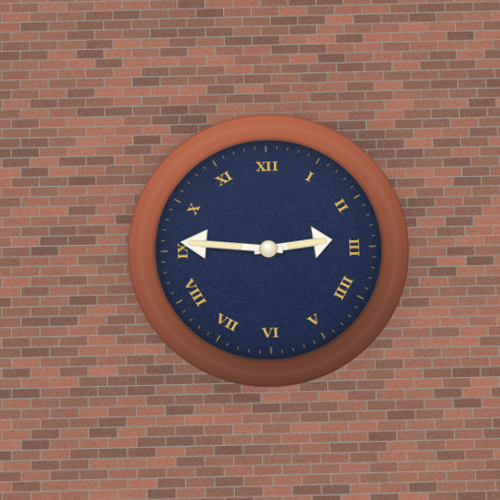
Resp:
2:46
